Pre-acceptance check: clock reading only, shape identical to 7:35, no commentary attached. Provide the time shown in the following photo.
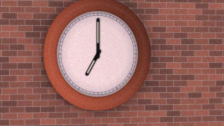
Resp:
7:00
